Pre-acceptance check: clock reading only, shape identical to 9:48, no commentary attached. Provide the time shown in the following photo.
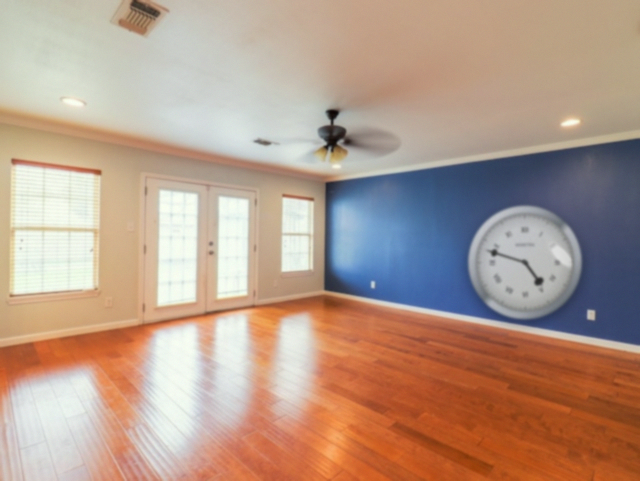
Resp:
4:48
